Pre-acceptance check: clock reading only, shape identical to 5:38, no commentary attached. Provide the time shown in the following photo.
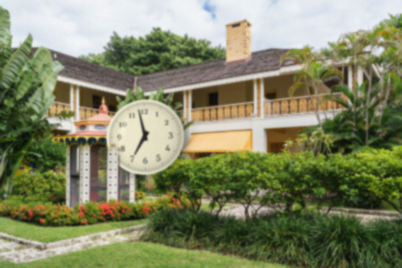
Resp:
6:58
